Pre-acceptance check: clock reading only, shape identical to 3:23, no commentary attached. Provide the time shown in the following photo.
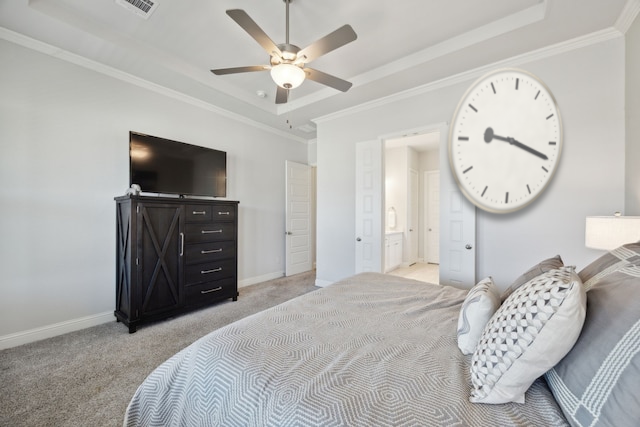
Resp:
9:18
